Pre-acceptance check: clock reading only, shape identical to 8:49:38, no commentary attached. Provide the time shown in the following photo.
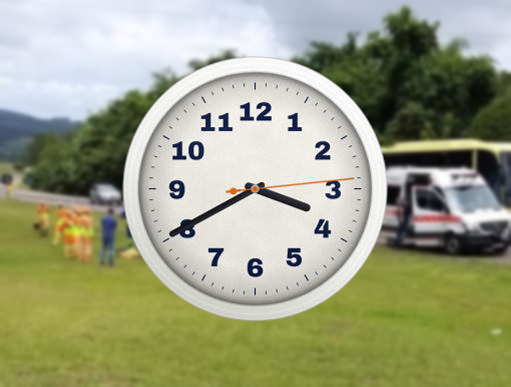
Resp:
3:40:14
